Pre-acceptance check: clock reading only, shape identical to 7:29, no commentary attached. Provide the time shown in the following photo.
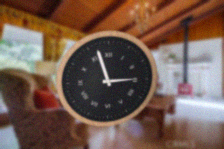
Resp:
2:57
